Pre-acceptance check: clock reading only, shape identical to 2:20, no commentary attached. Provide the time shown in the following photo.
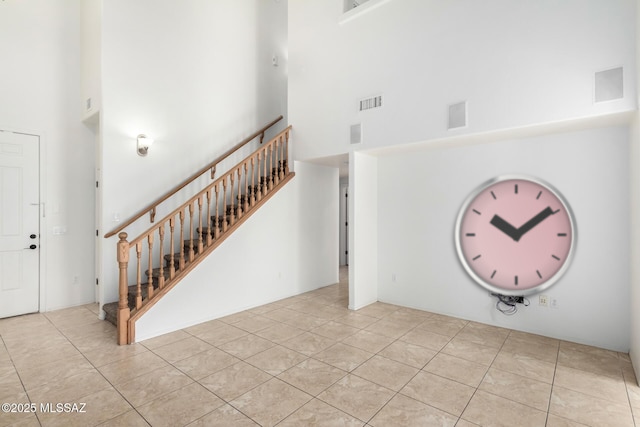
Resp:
10:09
